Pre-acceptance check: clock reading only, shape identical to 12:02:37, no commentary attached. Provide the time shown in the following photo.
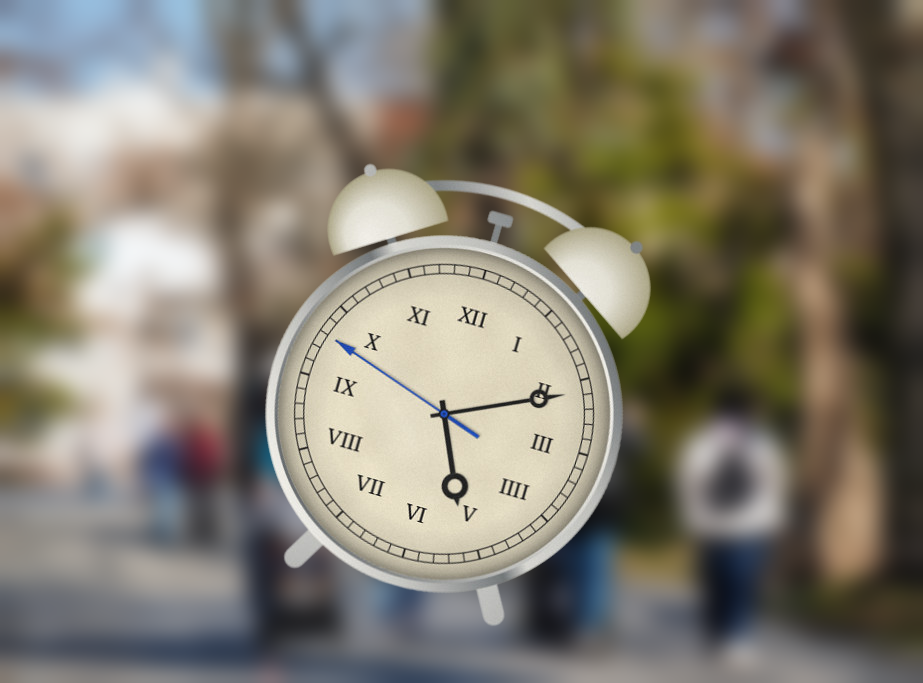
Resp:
5:10:48
